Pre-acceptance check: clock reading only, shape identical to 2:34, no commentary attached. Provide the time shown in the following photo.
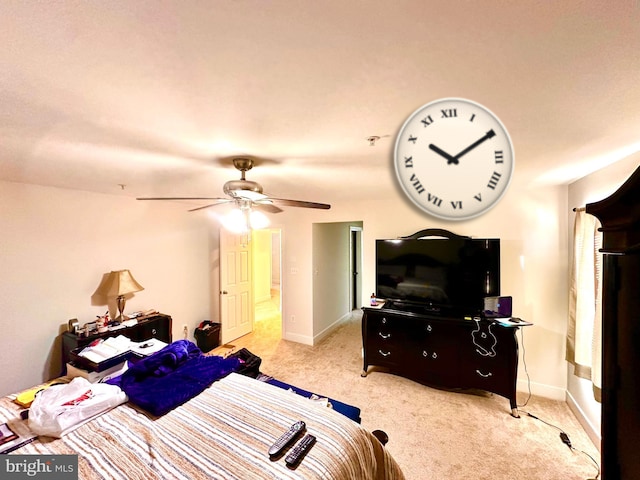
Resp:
10:10
